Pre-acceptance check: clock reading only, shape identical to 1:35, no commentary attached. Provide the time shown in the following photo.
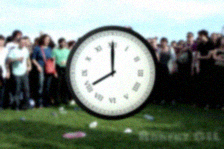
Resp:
8:00
